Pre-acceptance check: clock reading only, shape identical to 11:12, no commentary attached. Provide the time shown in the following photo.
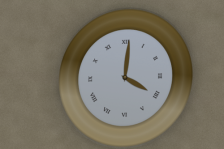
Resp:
4:01
